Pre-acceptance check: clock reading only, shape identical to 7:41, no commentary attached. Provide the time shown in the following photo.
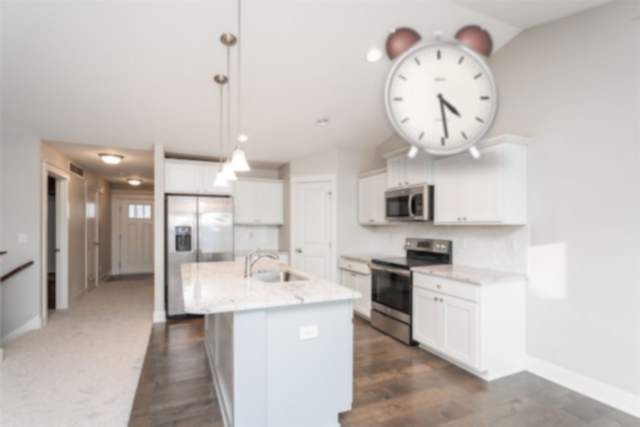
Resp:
4:29
